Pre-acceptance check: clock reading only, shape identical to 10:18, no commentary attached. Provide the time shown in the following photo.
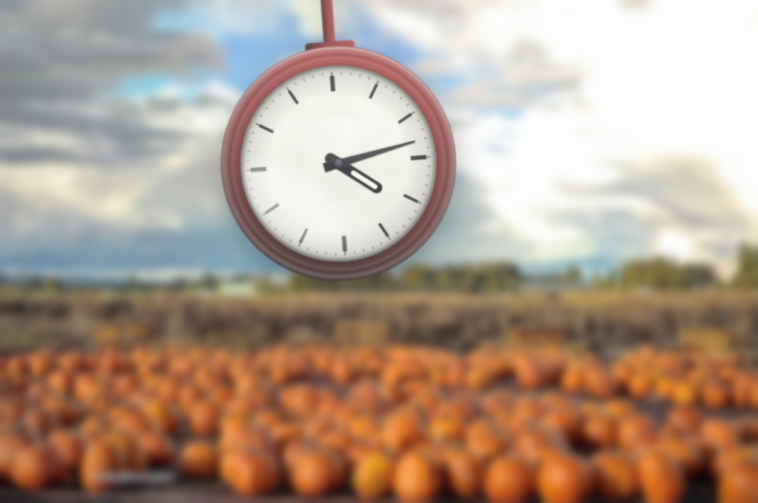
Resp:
4:13
